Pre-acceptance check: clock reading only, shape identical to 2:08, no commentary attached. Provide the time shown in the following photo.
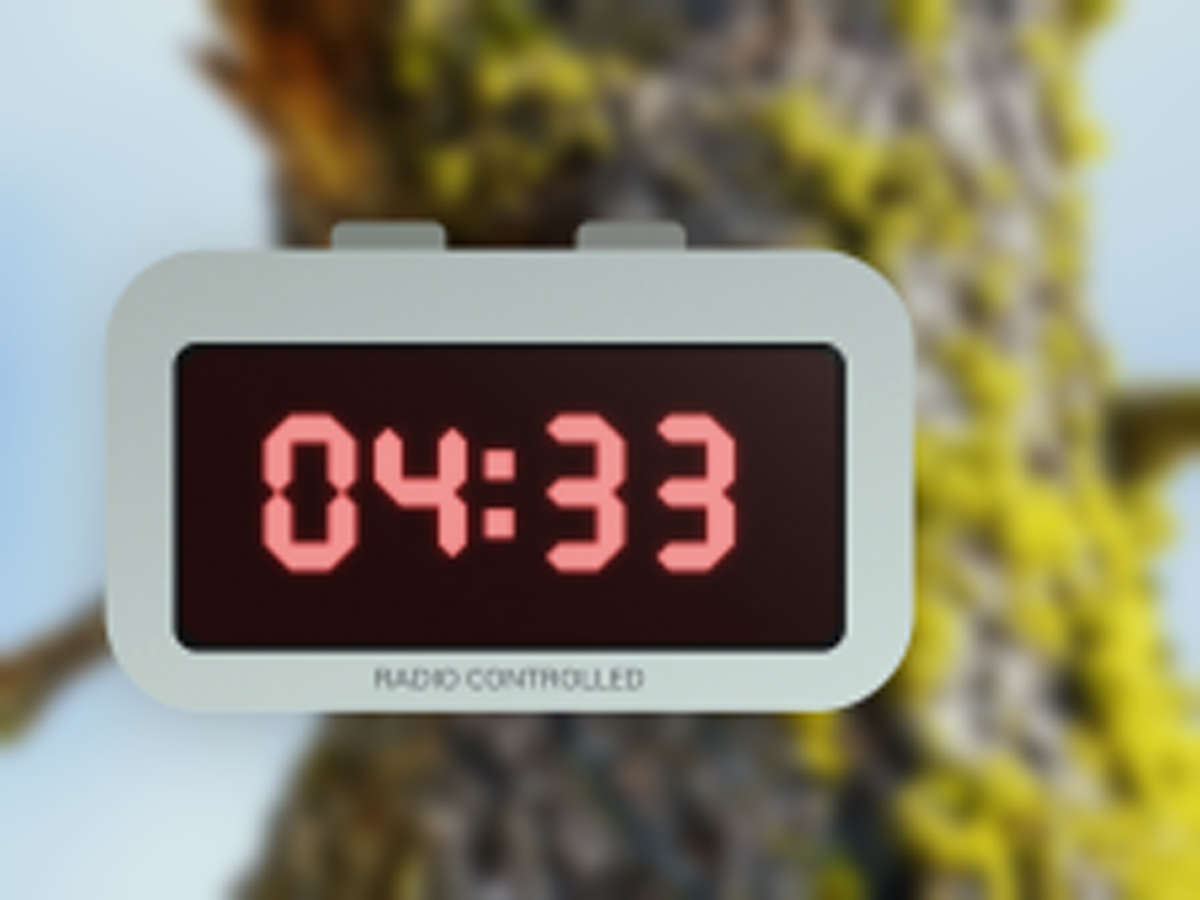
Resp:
4:33
